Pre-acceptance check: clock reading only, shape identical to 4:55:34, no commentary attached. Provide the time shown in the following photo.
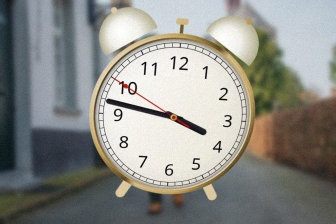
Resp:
3:46:50
